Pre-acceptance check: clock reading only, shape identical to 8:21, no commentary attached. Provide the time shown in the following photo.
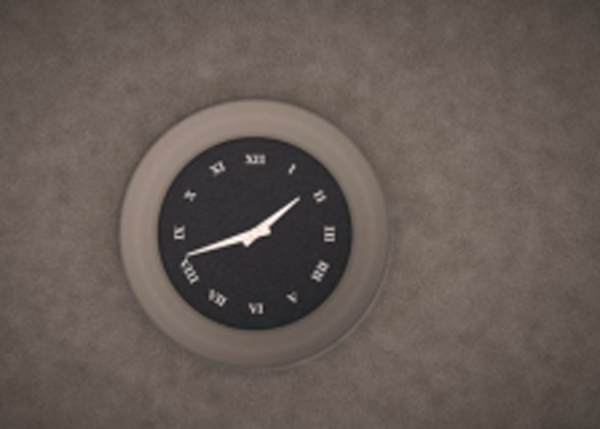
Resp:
1:42
